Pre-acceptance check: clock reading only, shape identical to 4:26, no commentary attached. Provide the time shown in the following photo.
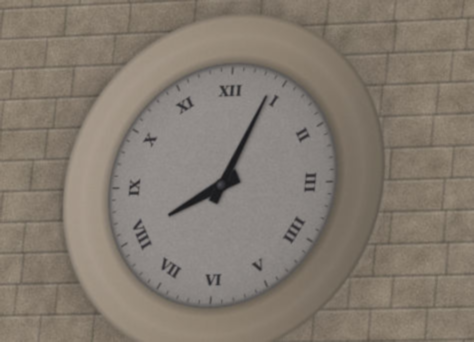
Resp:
8:04
